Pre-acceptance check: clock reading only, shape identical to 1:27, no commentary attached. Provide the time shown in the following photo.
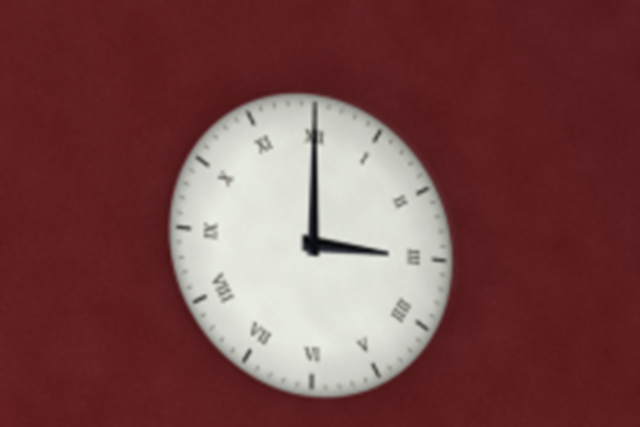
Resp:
3:00
